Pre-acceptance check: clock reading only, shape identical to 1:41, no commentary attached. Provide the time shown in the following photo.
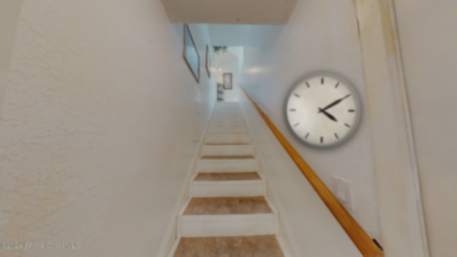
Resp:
4:10
